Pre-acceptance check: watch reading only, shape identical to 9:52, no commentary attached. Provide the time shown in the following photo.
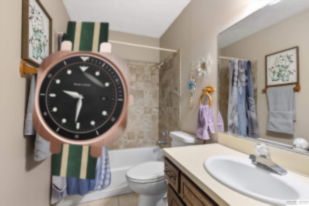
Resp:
9:31
